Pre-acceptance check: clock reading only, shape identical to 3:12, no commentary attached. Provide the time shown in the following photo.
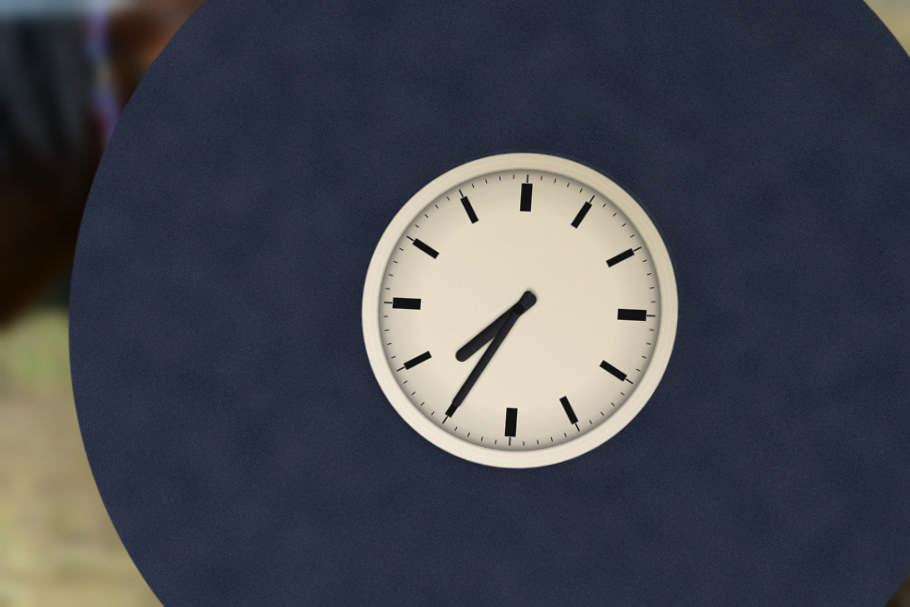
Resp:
7:35
